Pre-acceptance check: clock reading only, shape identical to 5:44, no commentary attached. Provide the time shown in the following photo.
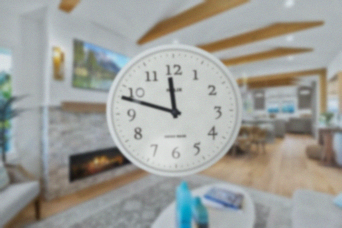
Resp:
11:48
